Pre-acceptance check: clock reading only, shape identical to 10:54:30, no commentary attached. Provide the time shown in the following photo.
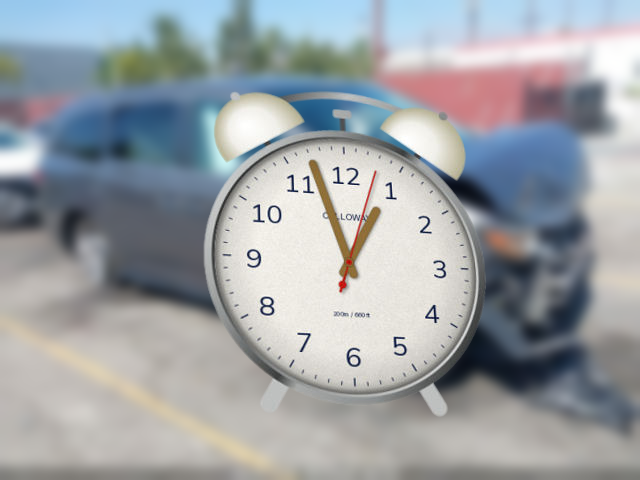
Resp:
12:57:03
